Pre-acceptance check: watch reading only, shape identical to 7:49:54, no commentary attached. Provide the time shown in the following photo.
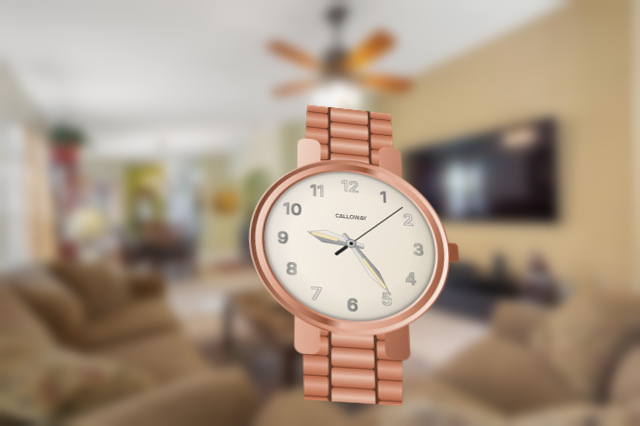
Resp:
9:24:08
